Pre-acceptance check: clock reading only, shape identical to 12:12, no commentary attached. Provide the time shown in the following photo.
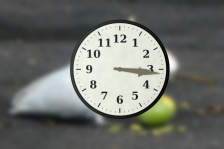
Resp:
3:16
